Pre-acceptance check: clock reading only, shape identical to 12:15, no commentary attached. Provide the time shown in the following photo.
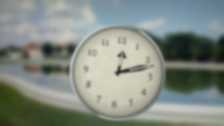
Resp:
12:12
